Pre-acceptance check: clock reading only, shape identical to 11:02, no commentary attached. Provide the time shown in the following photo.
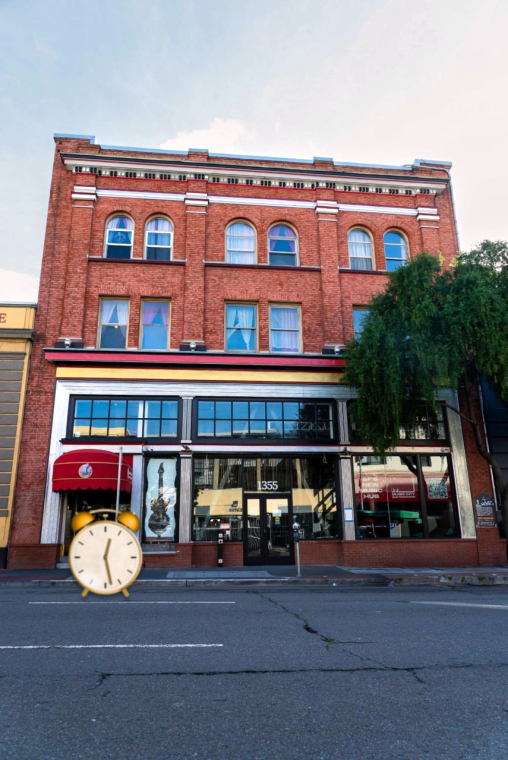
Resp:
12:28
